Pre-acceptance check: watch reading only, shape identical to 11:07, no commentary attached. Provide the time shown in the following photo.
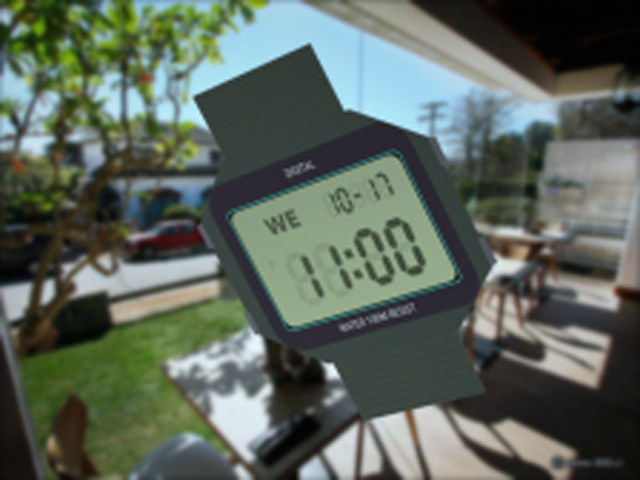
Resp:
11:00
